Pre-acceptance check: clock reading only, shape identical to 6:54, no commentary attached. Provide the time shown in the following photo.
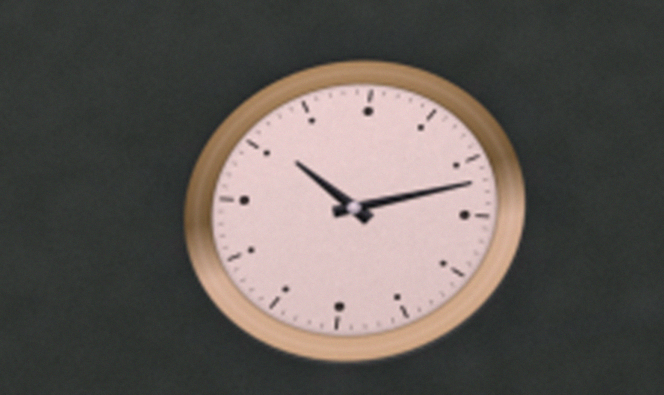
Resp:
10:12
